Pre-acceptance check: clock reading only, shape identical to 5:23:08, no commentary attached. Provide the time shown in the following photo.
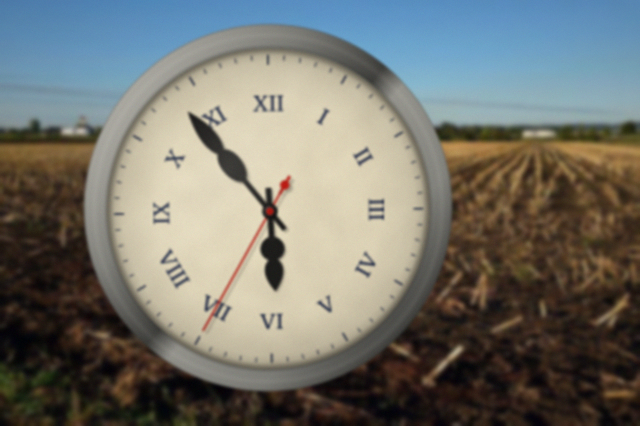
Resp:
5:53:35
